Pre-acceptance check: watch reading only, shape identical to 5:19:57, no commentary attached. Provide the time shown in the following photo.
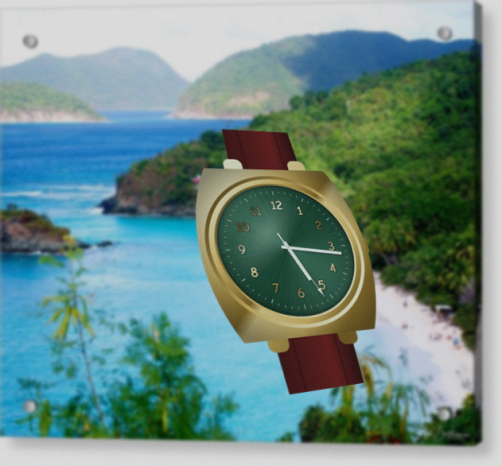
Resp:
5:16:26
